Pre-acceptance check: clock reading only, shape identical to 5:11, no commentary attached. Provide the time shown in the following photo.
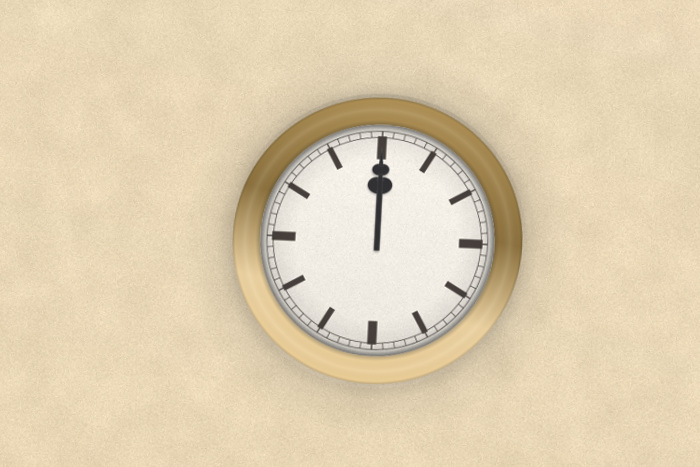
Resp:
12:00
